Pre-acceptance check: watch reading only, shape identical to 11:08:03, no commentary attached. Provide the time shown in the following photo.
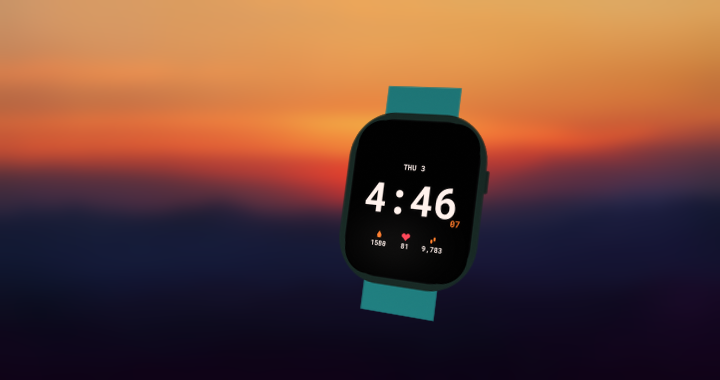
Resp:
4:46:07
